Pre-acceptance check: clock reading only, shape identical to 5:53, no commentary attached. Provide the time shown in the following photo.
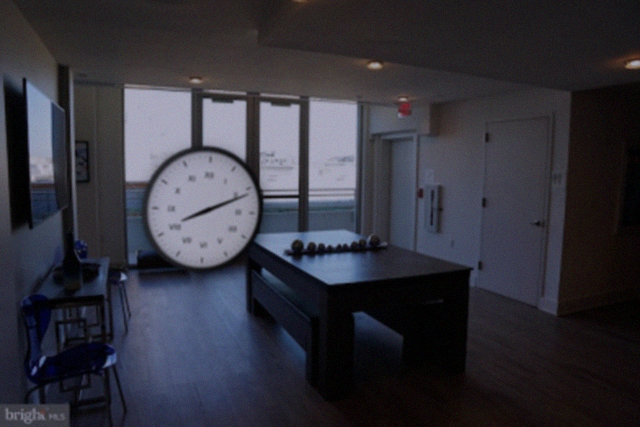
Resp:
8:11
